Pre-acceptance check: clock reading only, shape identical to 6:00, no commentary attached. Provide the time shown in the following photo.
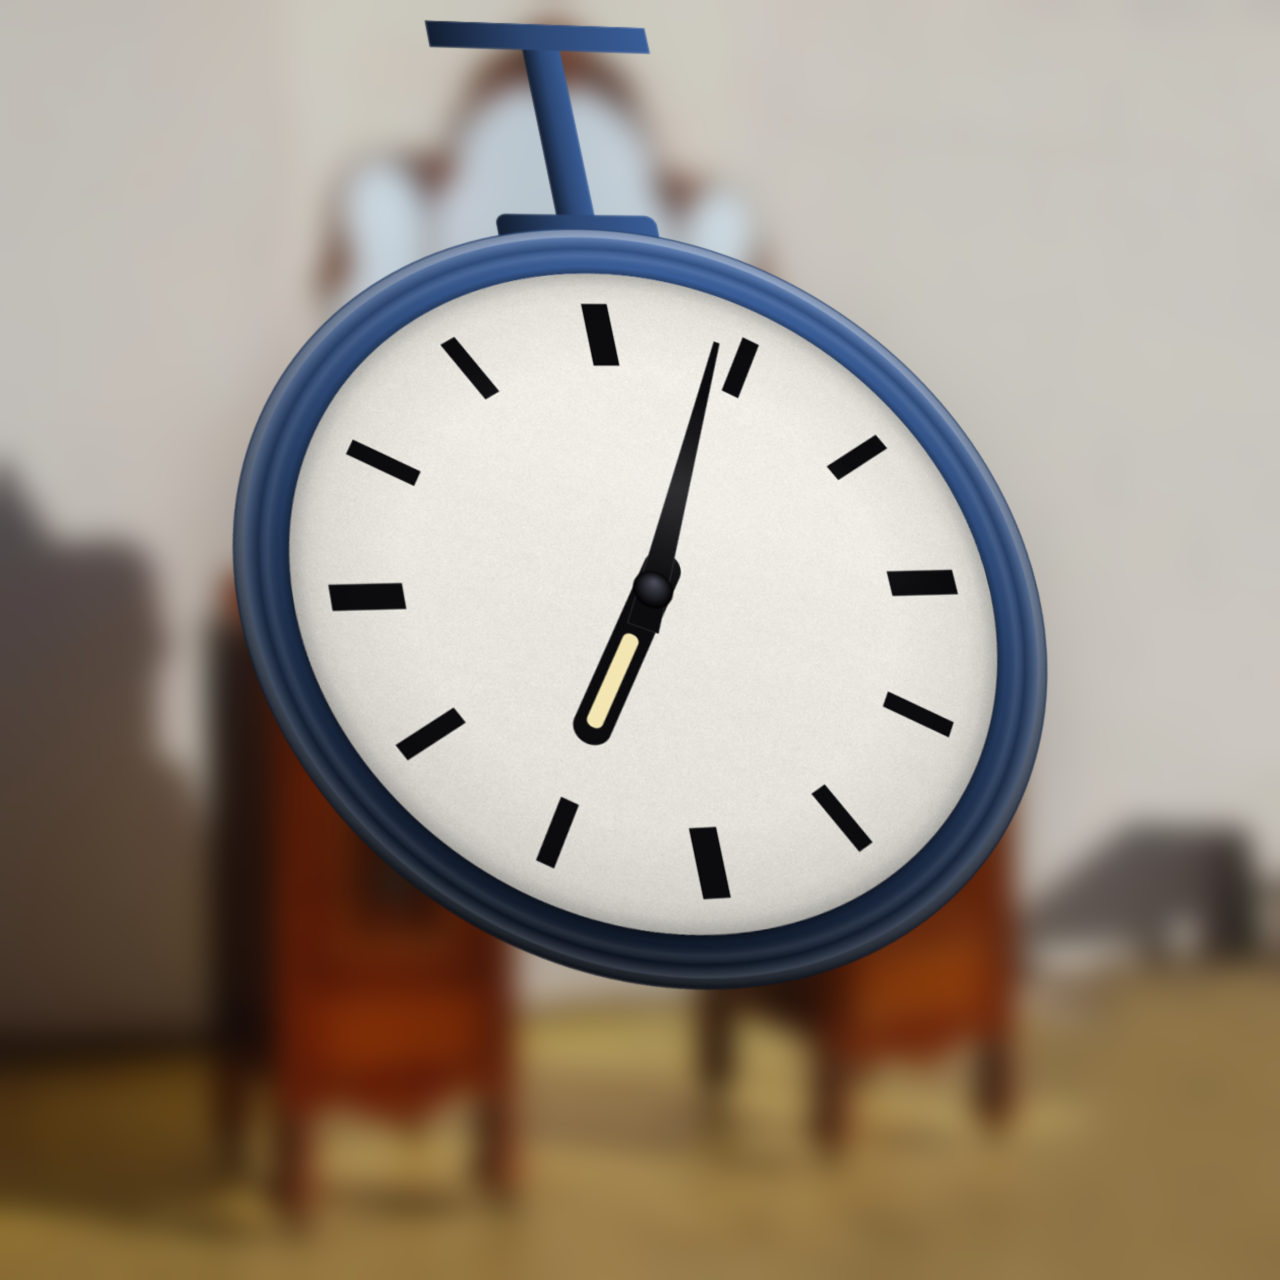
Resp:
7:04
